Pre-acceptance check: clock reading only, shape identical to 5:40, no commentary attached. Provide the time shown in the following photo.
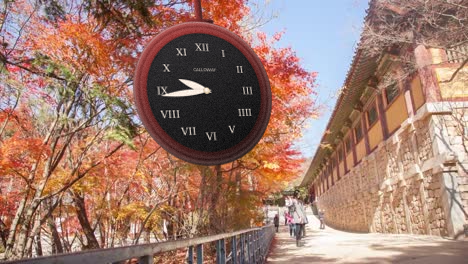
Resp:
9:44
